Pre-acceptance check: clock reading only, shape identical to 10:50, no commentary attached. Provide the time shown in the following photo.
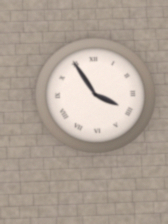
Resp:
3:55
